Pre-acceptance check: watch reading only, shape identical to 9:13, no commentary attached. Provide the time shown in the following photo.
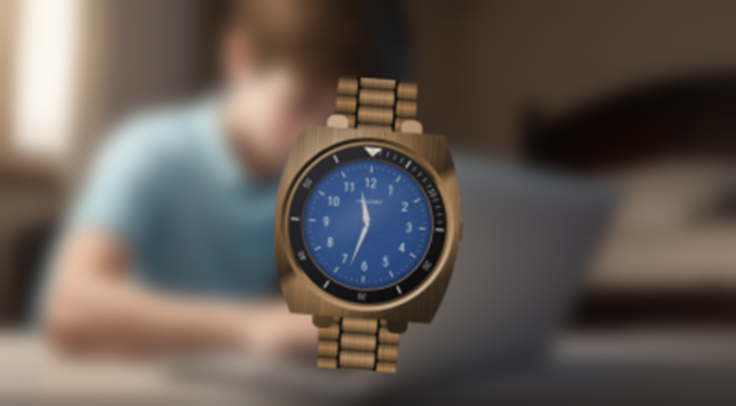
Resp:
11:33
